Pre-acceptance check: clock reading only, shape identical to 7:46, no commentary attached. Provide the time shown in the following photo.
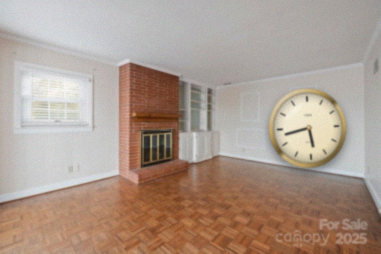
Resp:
5:43
